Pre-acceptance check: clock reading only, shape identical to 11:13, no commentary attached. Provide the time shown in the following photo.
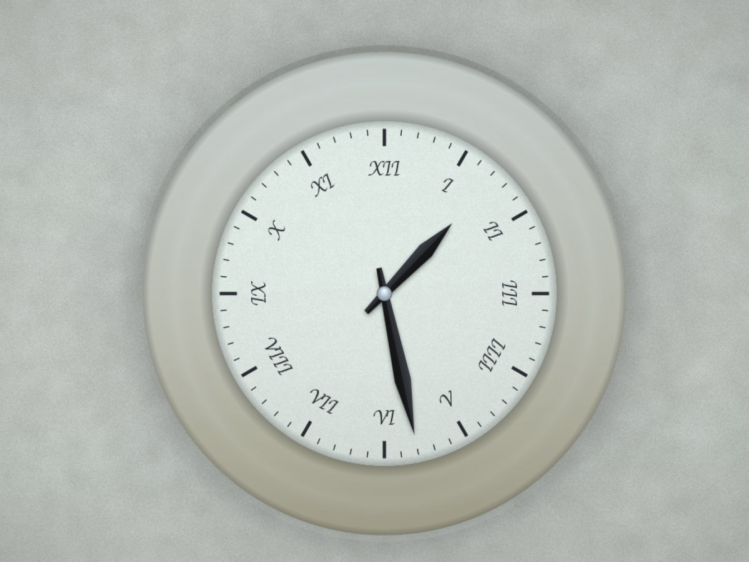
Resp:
1:28
